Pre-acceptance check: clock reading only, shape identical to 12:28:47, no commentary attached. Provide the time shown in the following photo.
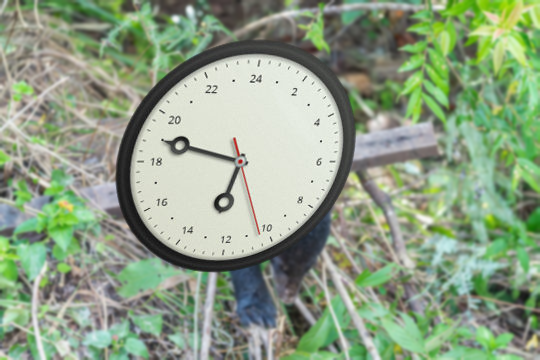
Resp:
12:47:26
